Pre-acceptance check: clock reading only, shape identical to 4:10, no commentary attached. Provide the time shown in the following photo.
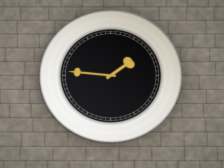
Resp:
1:46
